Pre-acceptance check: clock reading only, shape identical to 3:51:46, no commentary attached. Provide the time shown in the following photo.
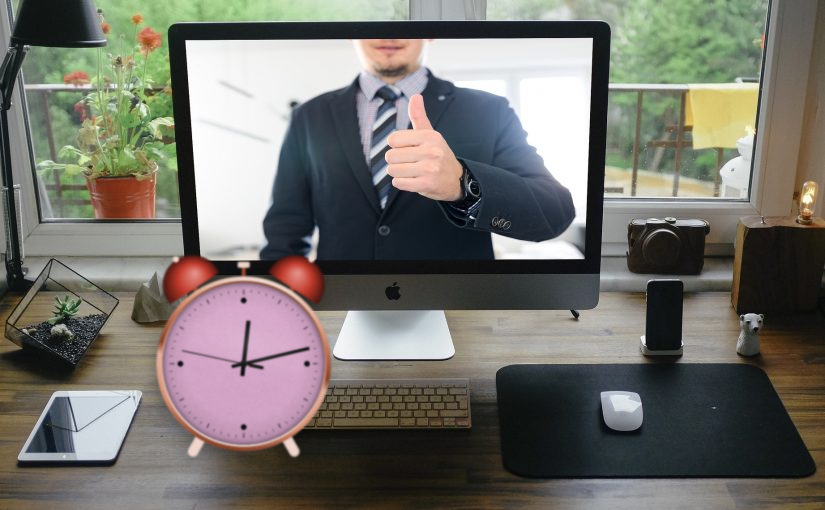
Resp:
12:12:47
